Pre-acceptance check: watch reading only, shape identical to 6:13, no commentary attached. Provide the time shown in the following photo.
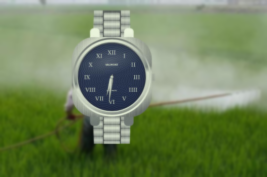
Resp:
6:31
